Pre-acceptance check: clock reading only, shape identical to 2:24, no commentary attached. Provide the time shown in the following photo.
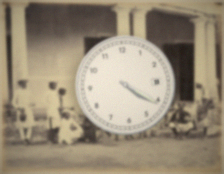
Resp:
4:21
